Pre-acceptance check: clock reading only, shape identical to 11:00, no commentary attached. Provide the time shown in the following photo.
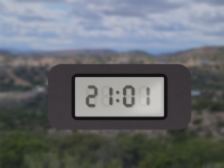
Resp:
21:01
